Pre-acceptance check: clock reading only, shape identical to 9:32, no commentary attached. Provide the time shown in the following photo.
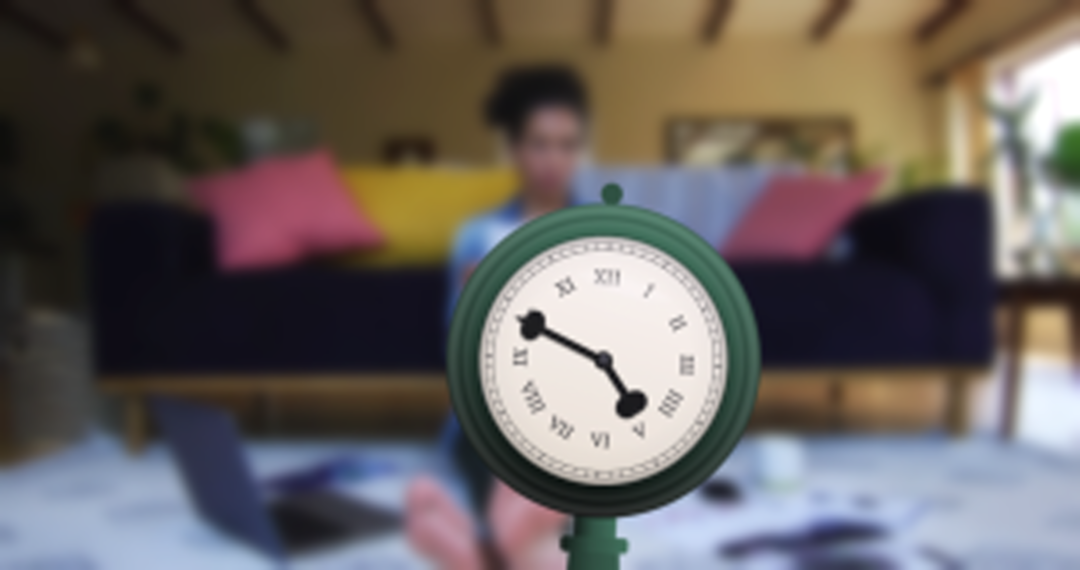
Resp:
4:49
